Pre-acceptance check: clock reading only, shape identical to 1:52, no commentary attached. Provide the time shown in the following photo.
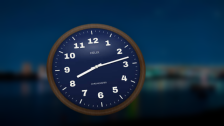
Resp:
8:13
